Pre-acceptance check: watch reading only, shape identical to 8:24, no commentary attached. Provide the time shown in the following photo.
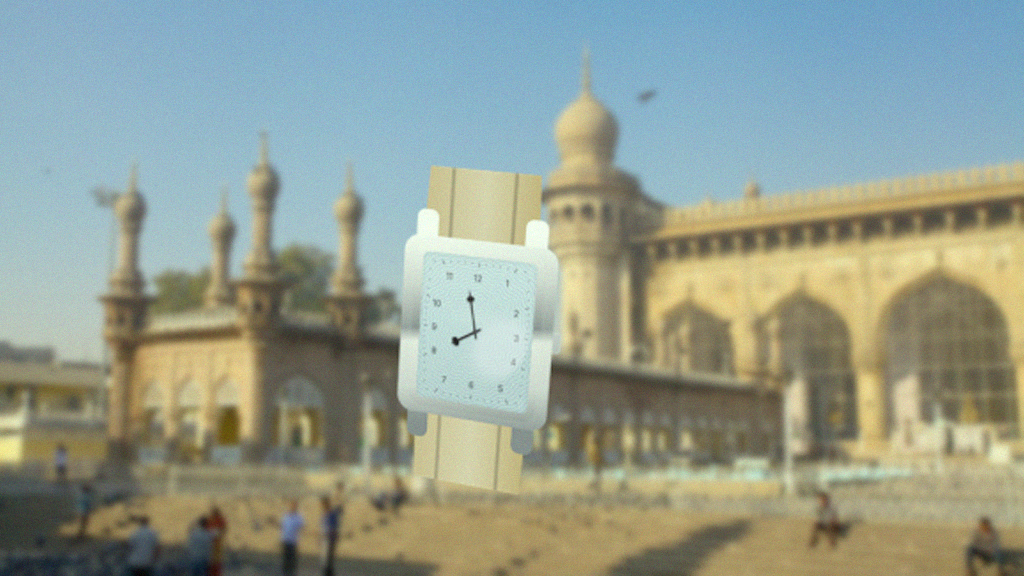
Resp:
7:58
